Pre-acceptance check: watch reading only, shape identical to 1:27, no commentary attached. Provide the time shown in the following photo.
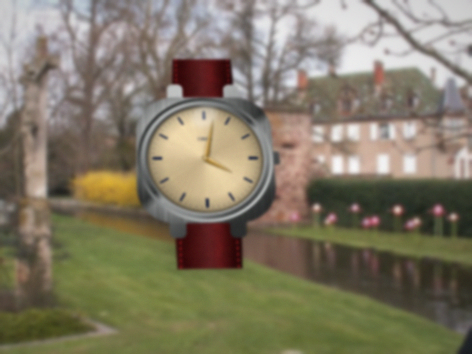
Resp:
4:02
